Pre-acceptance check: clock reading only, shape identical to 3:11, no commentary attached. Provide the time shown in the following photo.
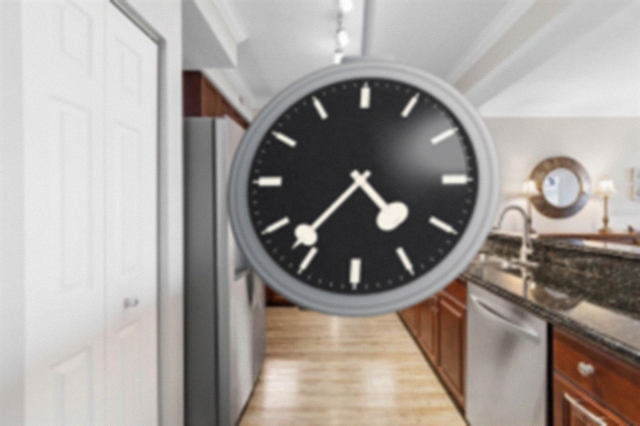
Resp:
4:37
